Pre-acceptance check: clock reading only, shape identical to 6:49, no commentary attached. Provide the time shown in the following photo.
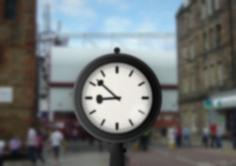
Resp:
8:52
